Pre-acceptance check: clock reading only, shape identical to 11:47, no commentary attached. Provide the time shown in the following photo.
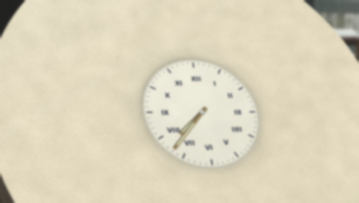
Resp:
7:37
